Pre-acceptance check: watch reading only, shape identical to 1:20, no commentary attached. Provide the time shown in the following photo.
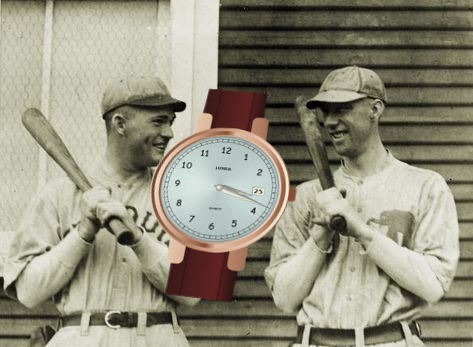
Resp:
3:18
